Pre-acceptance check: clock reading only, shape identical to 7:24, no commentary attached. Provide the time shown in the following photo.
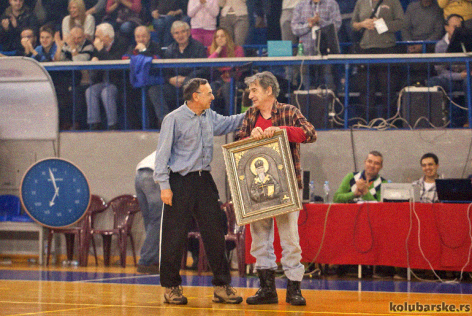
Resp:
6:58
